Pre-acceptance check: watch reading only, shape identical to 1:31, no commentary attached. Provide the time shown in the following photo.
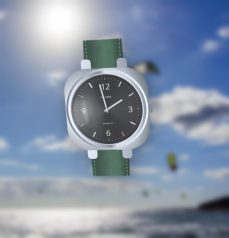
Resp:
1:58
